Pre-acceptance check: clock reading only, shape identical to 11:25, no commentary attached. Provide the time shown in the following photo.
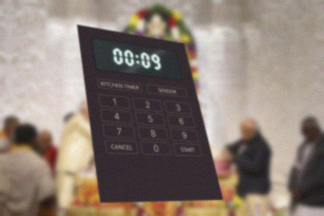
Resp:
0:09
